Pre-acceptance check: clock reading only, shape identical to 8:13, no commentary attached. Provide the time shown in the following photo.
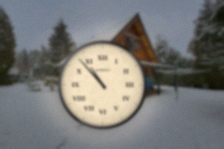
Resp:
10:53
